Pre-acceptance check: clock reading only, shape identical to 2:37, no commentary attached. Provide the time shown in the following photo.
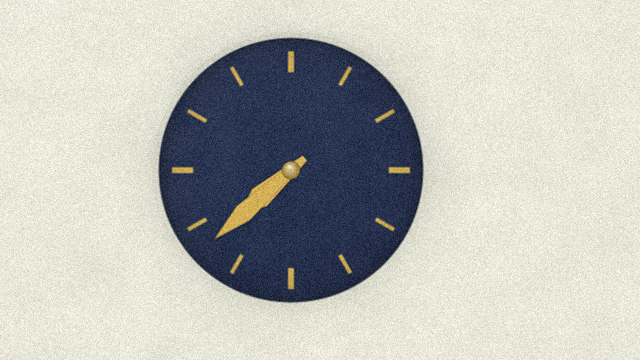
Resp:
7:38
